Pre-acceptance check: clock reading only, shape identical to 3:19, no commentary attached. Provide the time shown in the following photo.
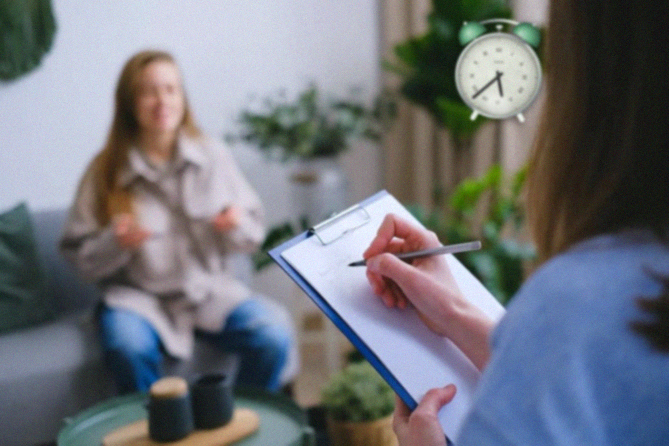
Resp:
5:38
